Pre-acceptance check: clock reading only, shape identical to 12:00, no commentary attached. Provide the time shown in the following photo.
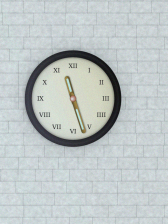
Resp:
11:27
